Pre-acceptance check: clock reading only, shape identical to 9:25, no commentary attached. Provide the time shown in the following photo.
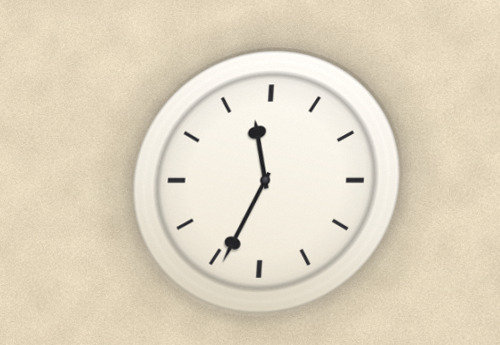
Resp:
11:34
